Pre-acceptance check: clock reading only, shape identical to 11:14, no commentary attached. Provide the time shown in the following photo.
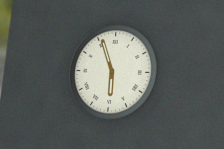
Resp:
5:56
